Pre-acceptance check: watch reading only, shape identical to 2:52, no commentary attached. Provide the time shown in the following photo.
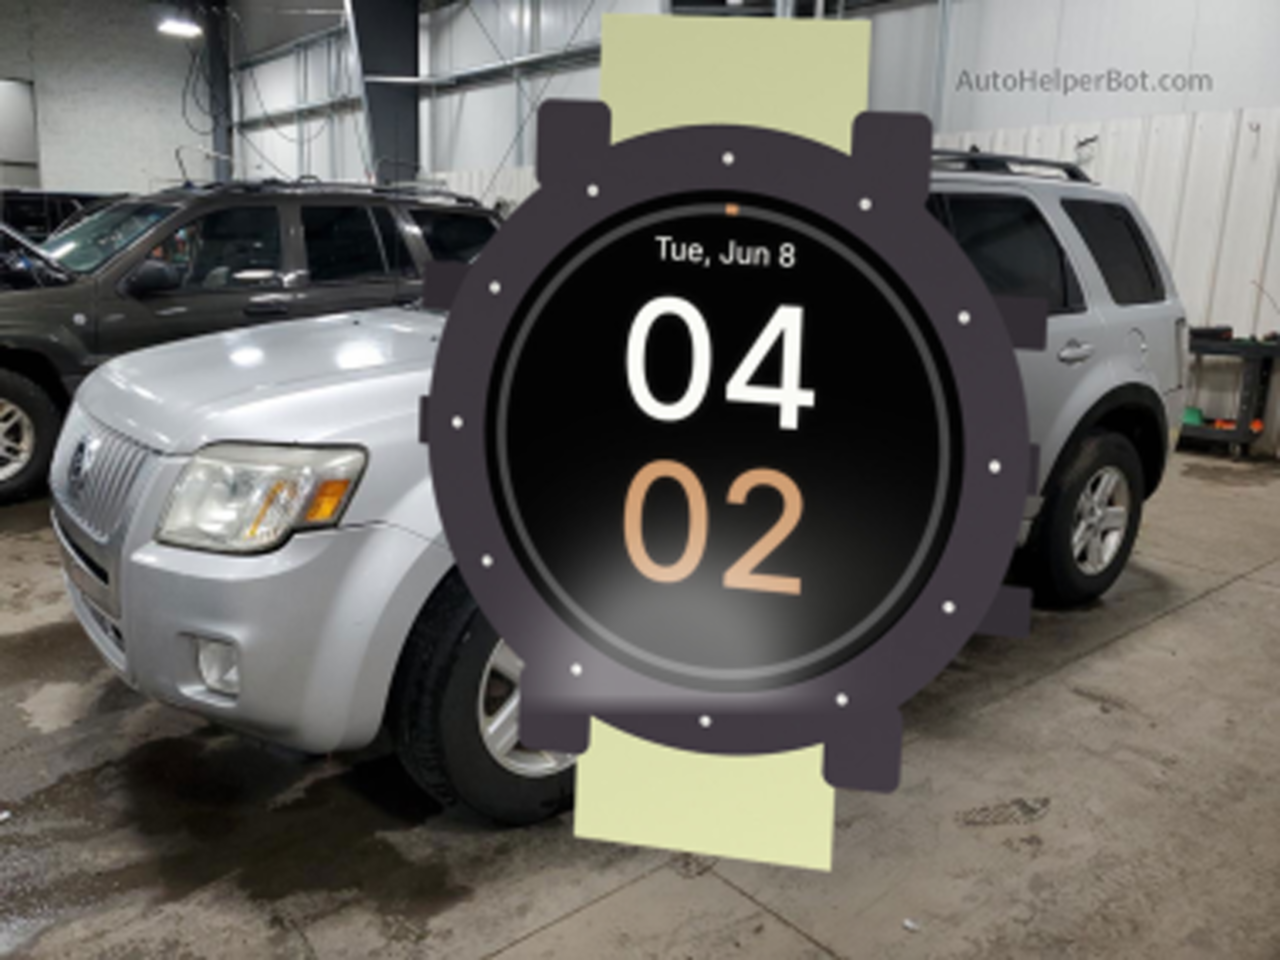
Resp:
4:02
